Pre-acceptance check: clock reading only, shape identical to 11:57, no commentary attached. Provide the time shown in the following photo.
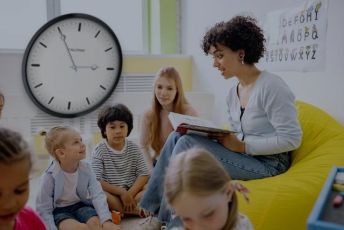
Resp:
2:55
